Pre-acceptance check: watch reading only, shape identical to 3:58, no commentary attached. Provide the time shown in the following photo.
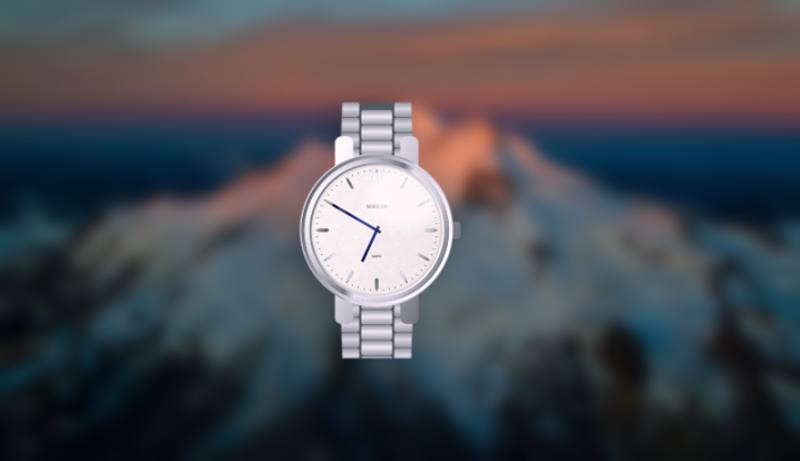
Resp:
6:50
